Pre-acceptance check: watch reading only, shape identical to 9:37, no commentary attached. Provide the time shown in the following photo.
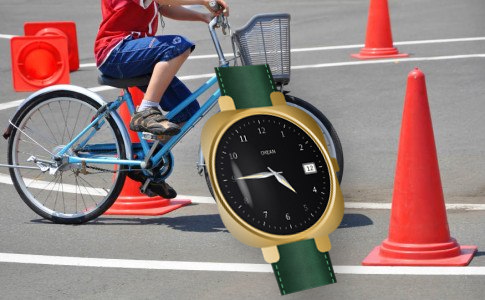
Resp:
4:45
